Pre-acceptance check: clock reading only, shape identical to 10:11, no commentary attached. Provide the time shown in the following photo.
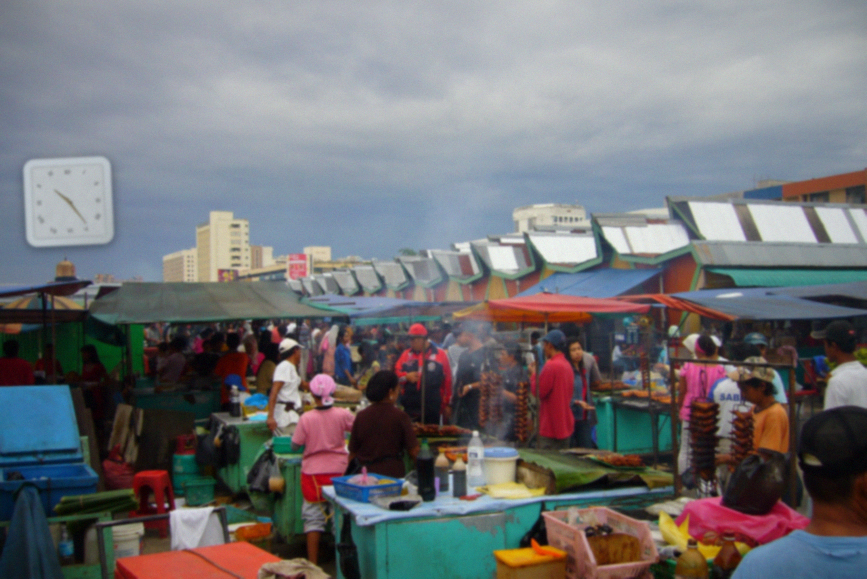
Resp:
10:24
